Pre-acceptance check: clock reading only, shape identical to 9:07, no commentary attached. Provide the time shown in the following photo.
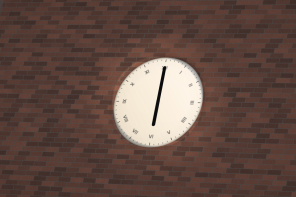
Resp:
6:00
